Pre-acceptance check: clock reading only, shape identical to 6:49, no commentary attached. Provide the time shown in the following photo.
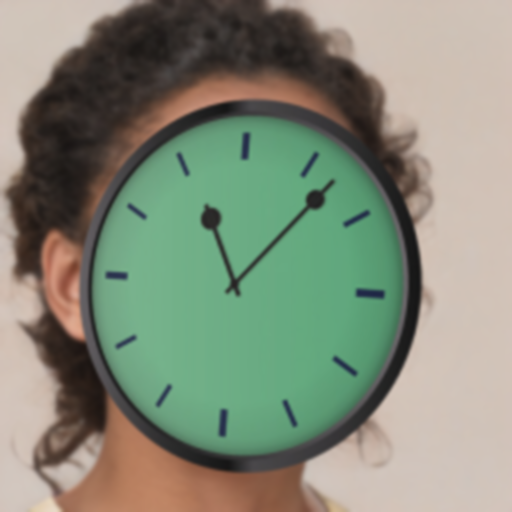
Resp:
11:07
